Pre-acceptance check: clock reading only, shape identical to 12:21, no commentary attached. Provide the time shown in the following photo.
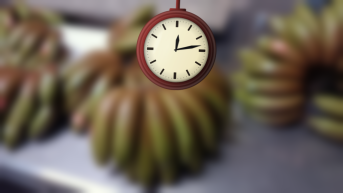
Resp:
12:13
